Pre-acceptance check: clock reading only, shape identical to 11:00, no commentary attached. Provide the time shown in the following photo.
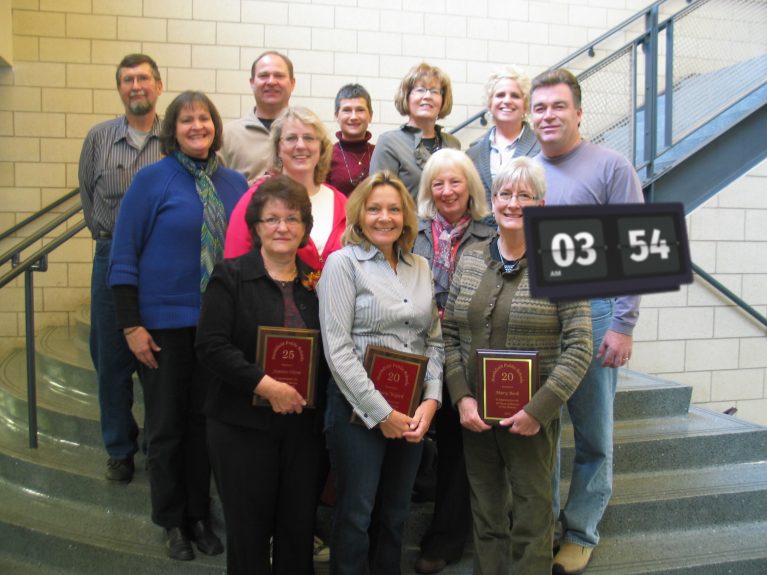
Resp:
3:54
